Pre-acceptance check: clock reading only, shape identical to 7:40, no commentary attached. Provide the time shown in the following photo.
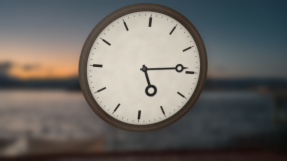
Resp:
5:14
